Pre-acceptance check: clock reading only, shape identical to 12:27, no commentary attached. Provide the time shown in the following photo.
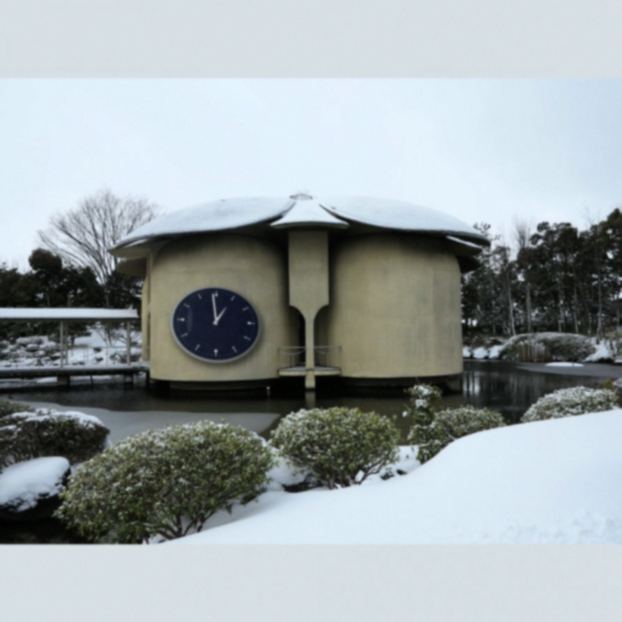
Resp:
12:59
